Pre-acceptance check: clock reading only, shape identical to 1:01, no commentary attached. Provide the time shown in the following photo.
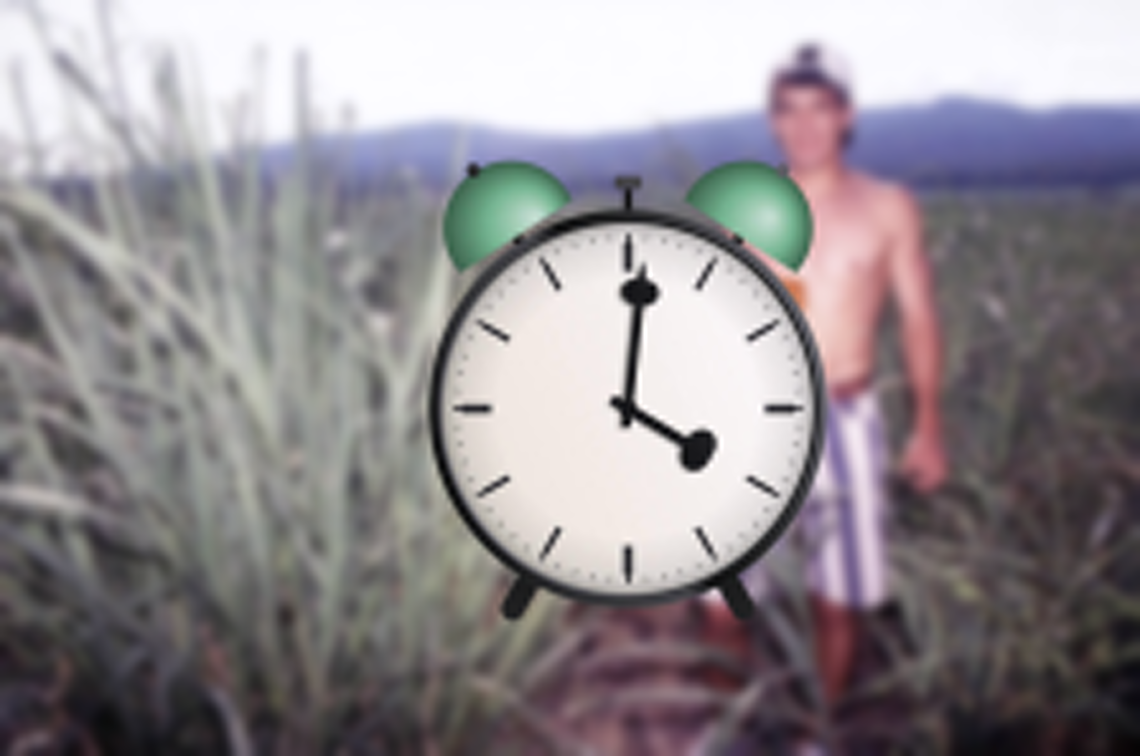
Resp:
4:01
